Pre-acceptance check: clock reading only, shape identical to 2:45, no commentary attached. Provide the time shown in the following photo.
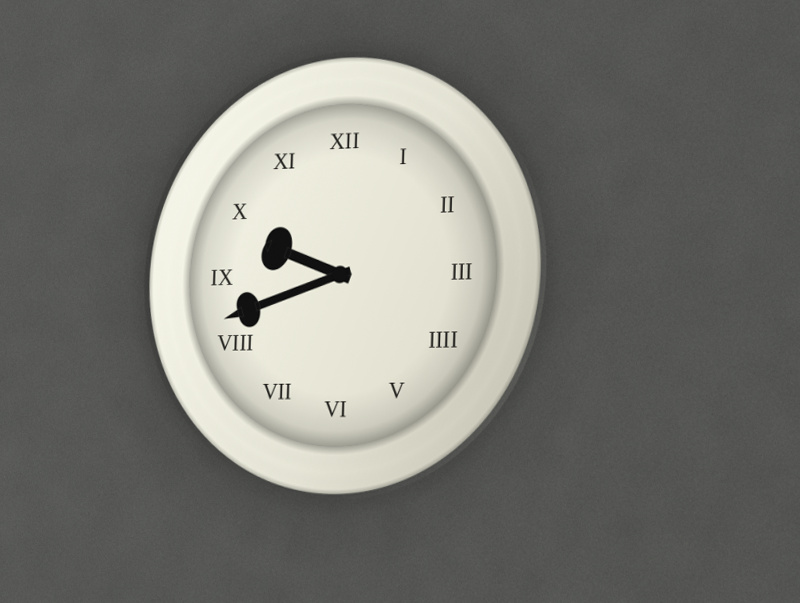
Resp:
9:42
